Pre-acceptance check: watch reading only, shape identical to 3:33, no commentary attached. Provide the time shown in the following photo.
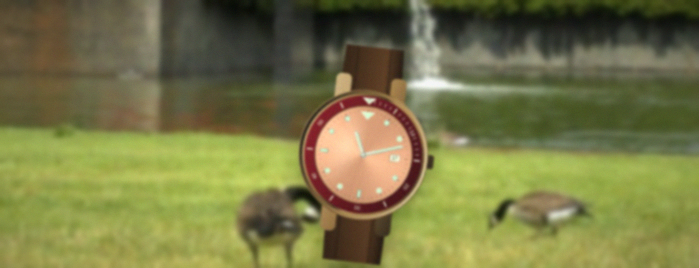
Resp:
11:12
